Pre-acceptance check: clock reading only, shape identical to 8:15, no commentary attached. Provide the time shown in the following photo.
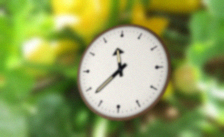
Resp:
11:38
